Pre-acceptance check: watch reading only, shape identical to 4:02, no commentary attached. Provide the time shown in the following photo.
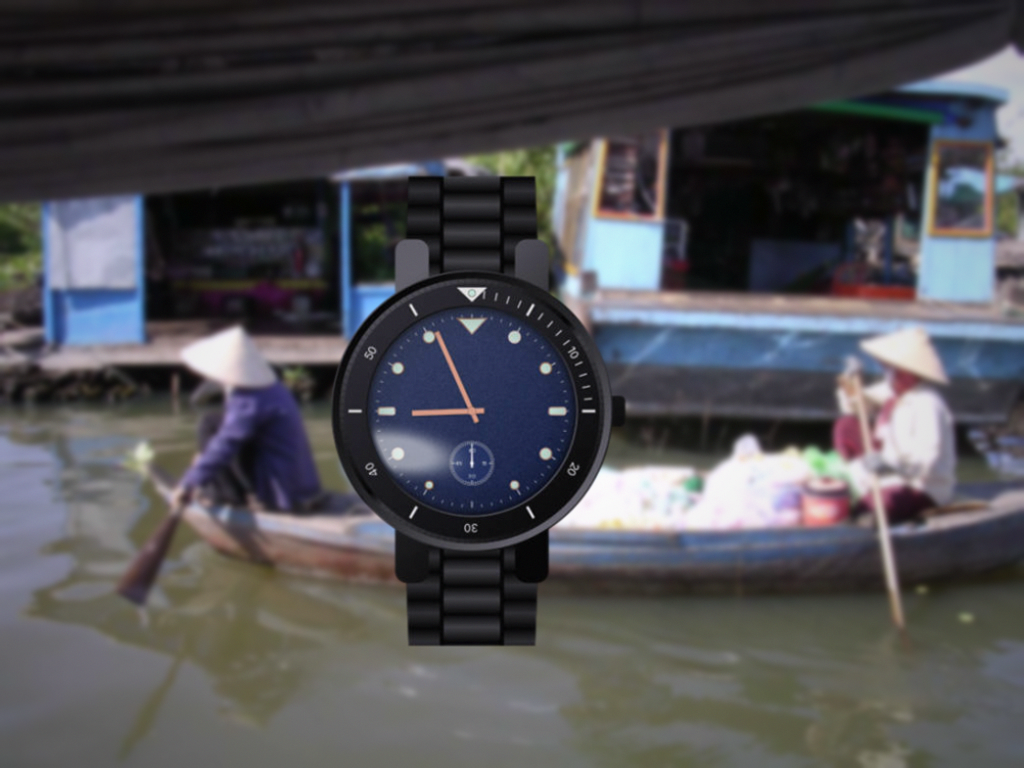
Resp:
8:56
